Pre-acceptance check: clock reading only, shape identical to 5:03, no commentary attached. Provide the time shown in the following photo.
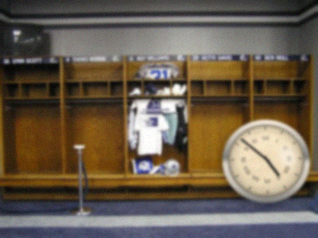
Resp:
4:52
